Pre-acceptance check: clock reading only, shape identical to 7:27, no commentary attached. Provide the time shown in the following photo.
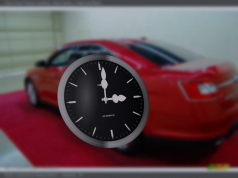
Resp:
3:01
